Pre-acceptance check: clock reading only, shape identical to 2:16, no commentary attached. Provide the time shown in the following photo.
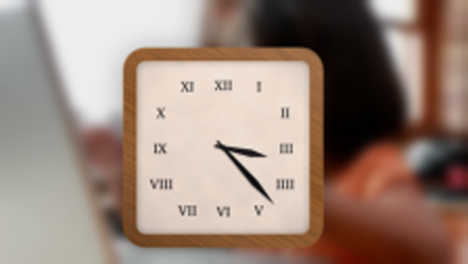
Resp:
3:23
